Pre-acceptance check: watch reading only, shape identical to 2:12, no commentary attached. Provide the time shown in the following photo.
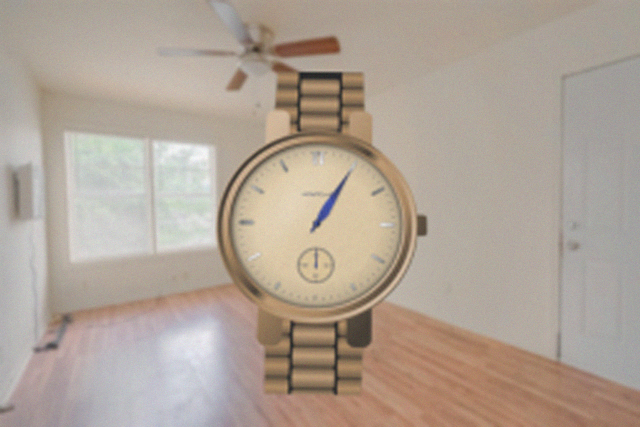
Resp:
1:05
